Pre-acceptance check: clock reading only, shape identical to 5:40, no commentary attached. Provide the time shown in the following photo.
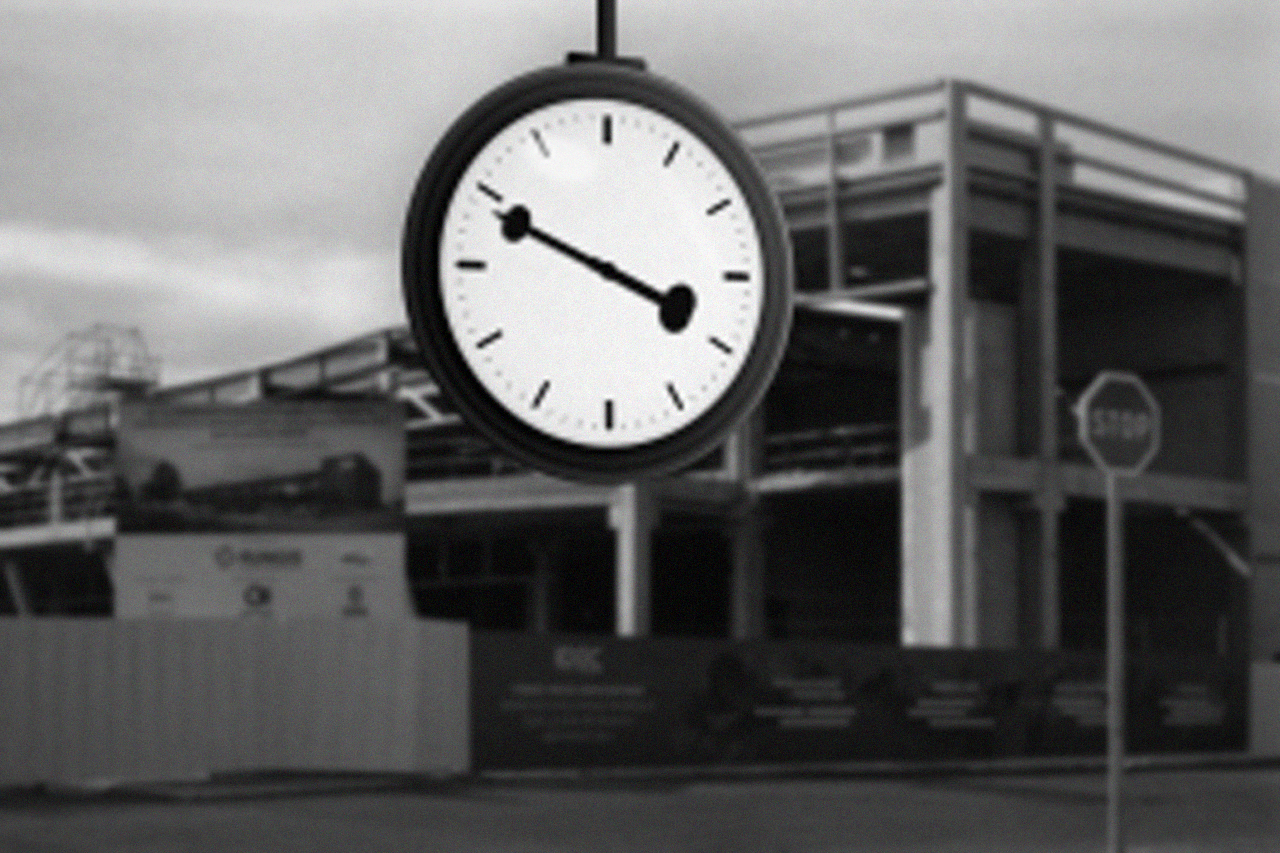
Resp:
3:49
